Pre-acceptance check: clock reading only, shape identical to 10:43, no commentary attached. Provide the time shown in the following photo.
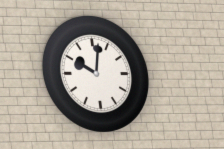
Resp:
10:02
